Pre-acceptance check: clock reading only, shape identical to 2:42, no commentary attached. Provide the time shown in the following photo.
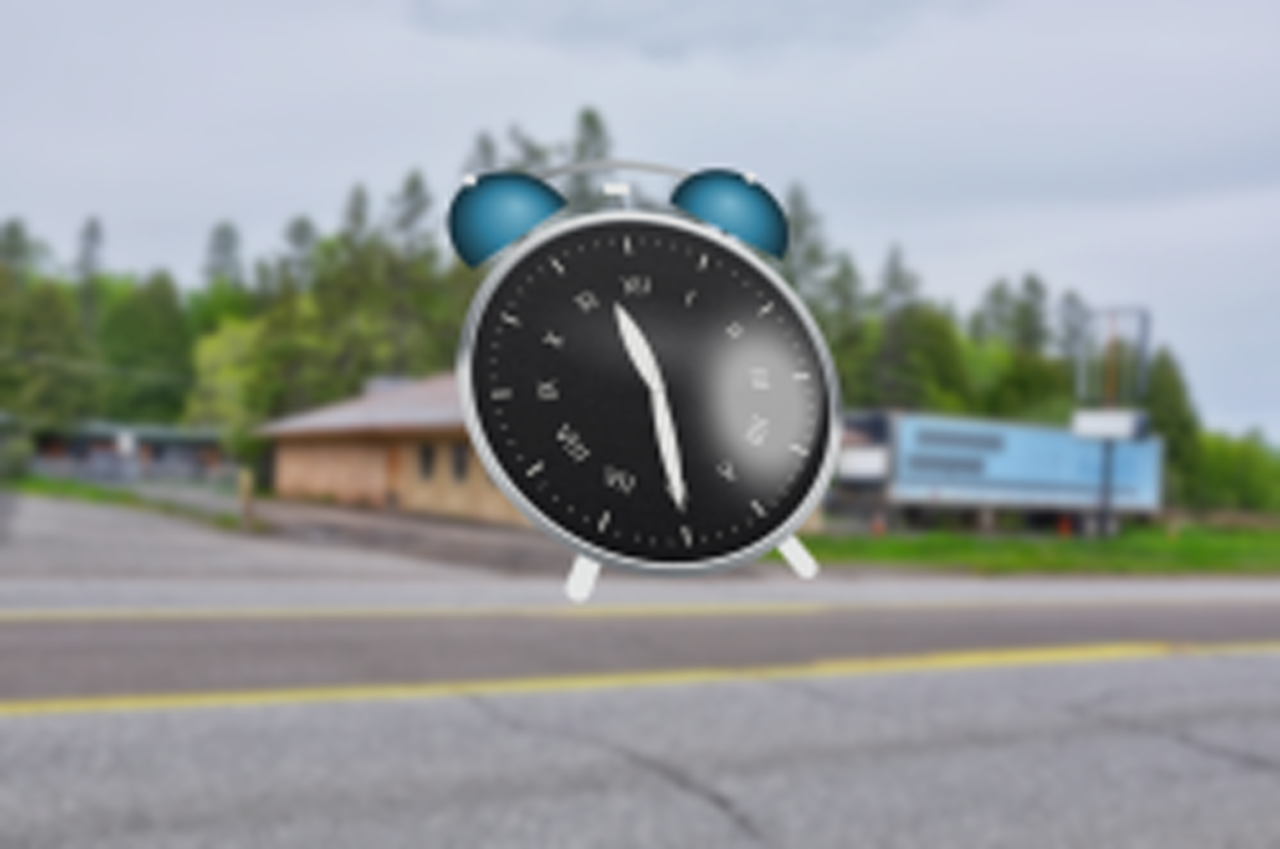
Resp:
11:30
